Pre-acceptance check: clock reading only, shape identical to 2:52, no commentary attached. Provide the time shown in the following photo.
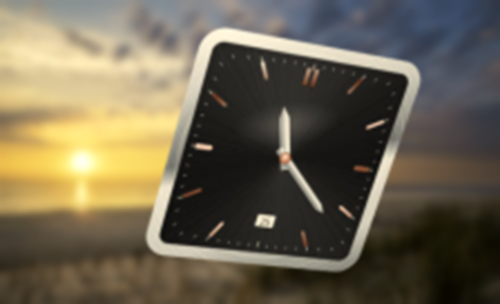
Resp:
11:22
